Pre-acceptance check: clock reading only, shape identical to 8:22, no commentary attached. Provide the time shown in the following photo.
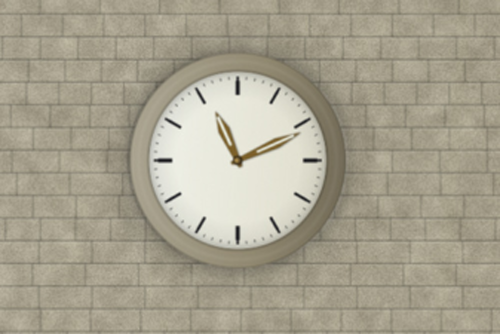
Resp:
11:11
